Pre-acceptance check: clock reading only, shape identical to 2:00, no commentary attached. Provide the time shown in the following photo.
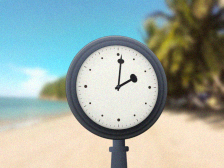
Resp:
2:01
